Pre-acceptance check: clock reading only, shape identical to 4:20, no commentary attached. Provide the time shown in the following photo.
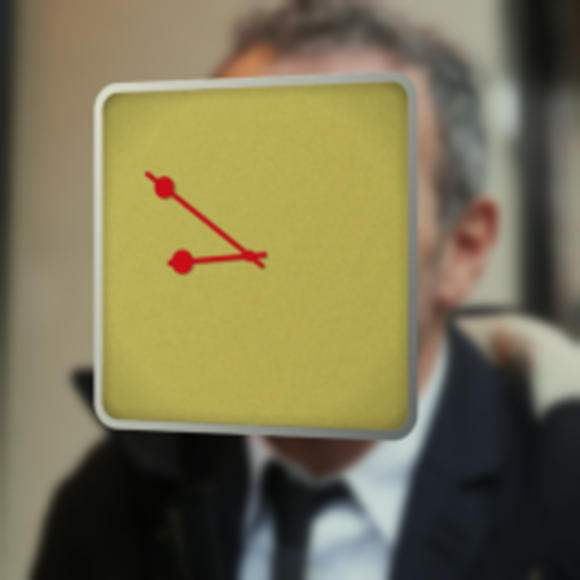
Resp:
8:51
